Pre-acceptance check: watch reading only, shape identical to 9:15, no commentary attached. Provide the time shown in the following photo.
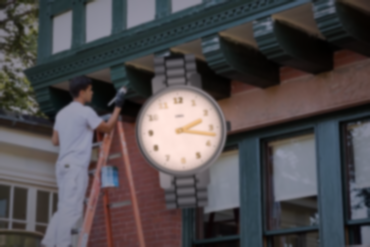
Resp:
2:17
